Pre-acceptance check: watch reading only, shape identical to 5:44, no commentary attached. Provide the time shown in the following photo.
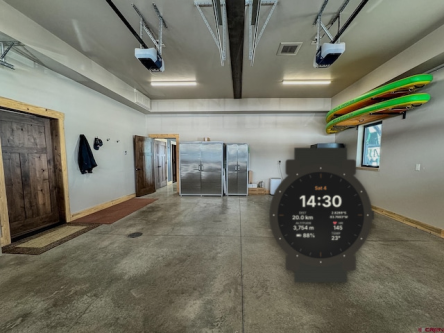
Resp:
14:30
